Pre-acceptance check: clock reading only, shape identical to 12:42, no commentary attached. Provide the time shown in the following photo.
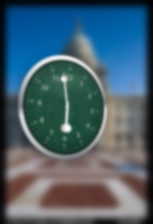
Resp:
5:58
